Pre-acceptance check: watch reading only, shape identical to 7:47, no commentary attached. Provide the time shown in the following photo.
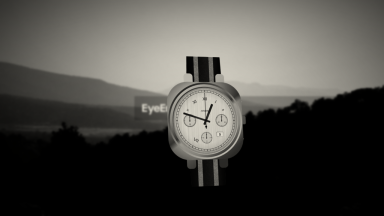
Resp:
12:48
